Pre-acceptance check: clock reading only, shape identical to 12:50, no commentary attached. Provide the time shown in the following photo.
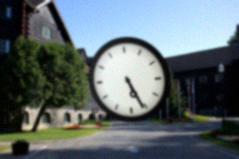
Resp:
5:26
